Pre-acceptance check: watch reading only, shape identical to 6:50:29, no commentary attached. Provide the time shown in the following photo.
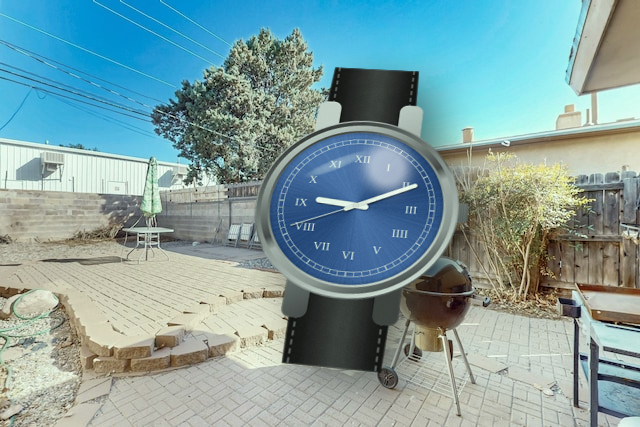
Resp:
9:10:41
